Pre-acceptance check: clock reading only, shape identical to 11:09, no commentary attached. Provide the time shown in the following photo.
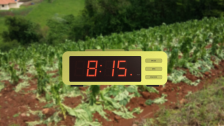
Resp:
8:15
